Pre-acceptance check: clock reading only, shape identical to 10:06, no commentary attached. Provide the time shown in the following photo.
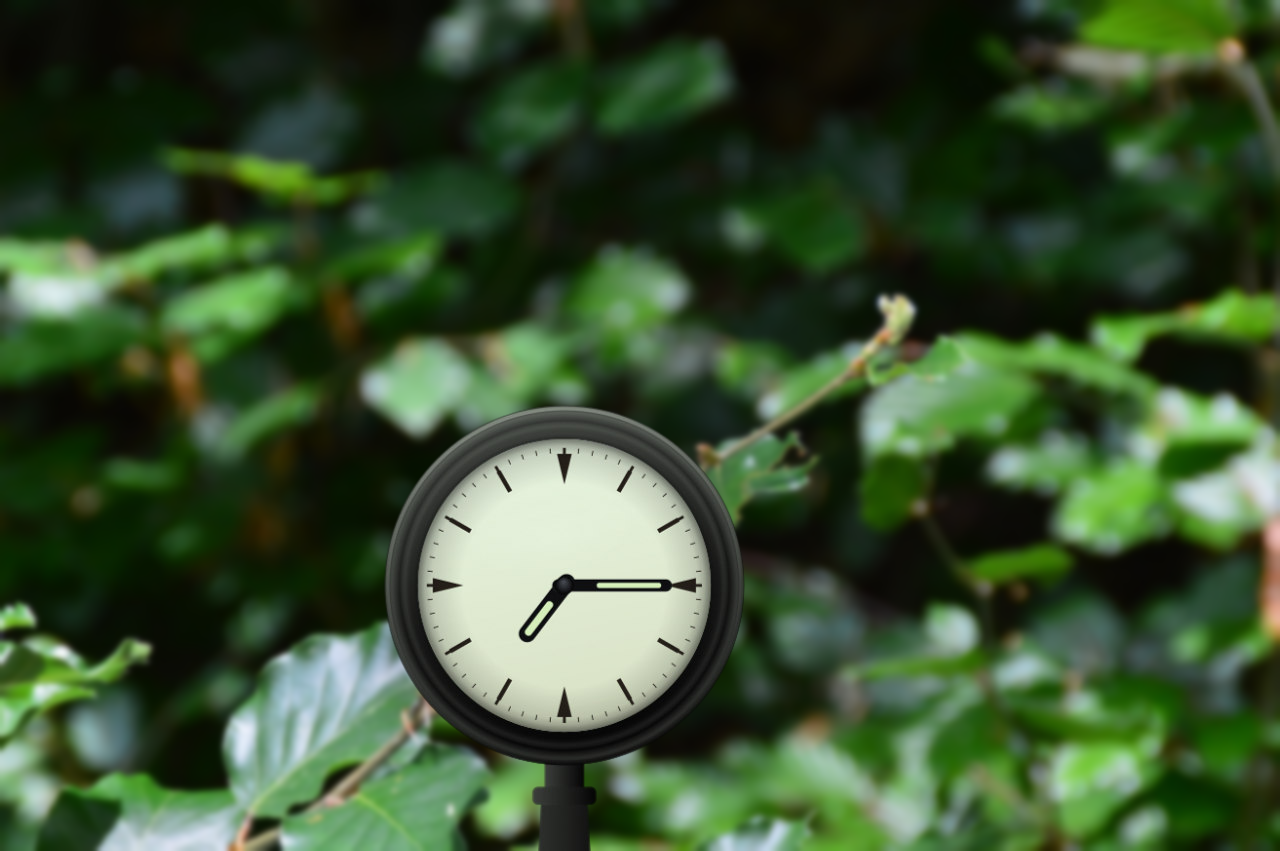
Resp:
7:15
